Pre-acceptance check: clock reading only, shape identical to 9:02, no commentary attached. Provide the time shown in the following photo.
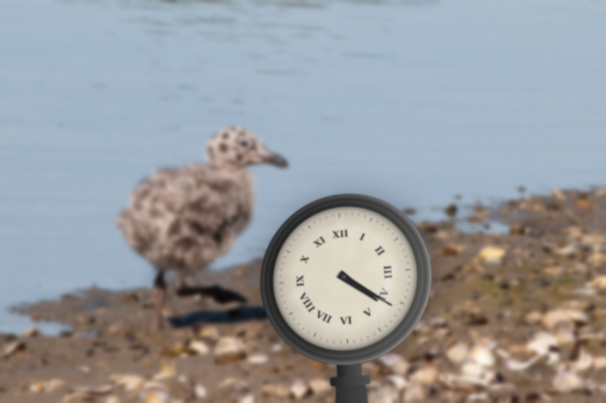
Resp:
4:21
